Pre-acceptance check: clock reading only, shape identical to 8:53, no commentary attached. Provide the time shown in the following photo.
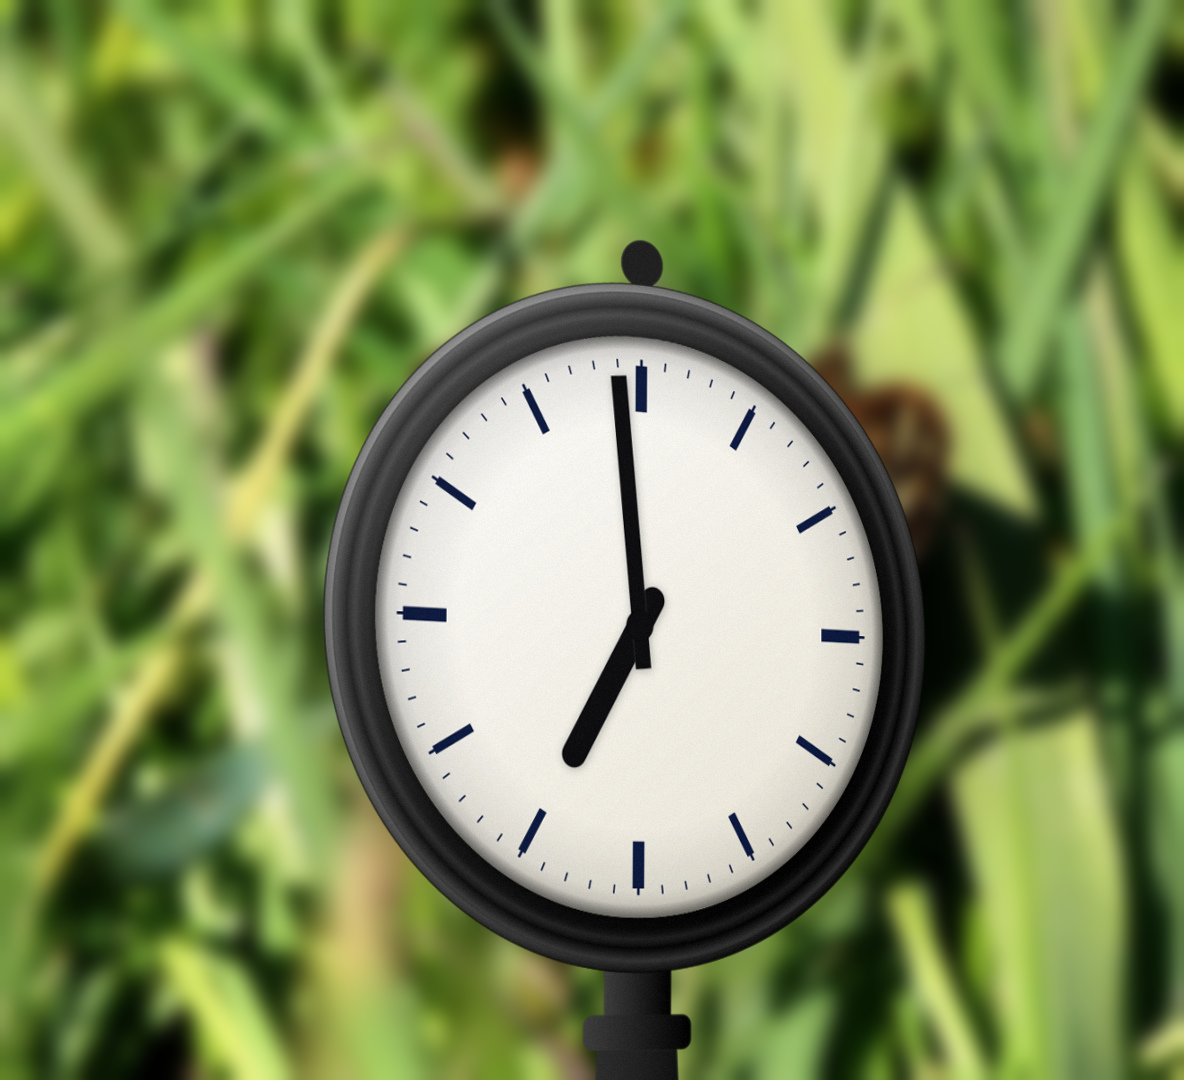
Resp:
6:59
